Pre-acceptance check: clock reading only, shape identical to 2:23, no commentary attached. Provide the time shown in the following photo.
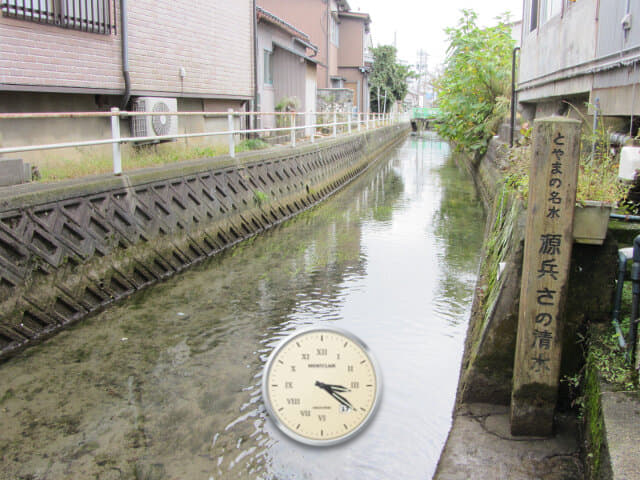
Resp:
3:21
